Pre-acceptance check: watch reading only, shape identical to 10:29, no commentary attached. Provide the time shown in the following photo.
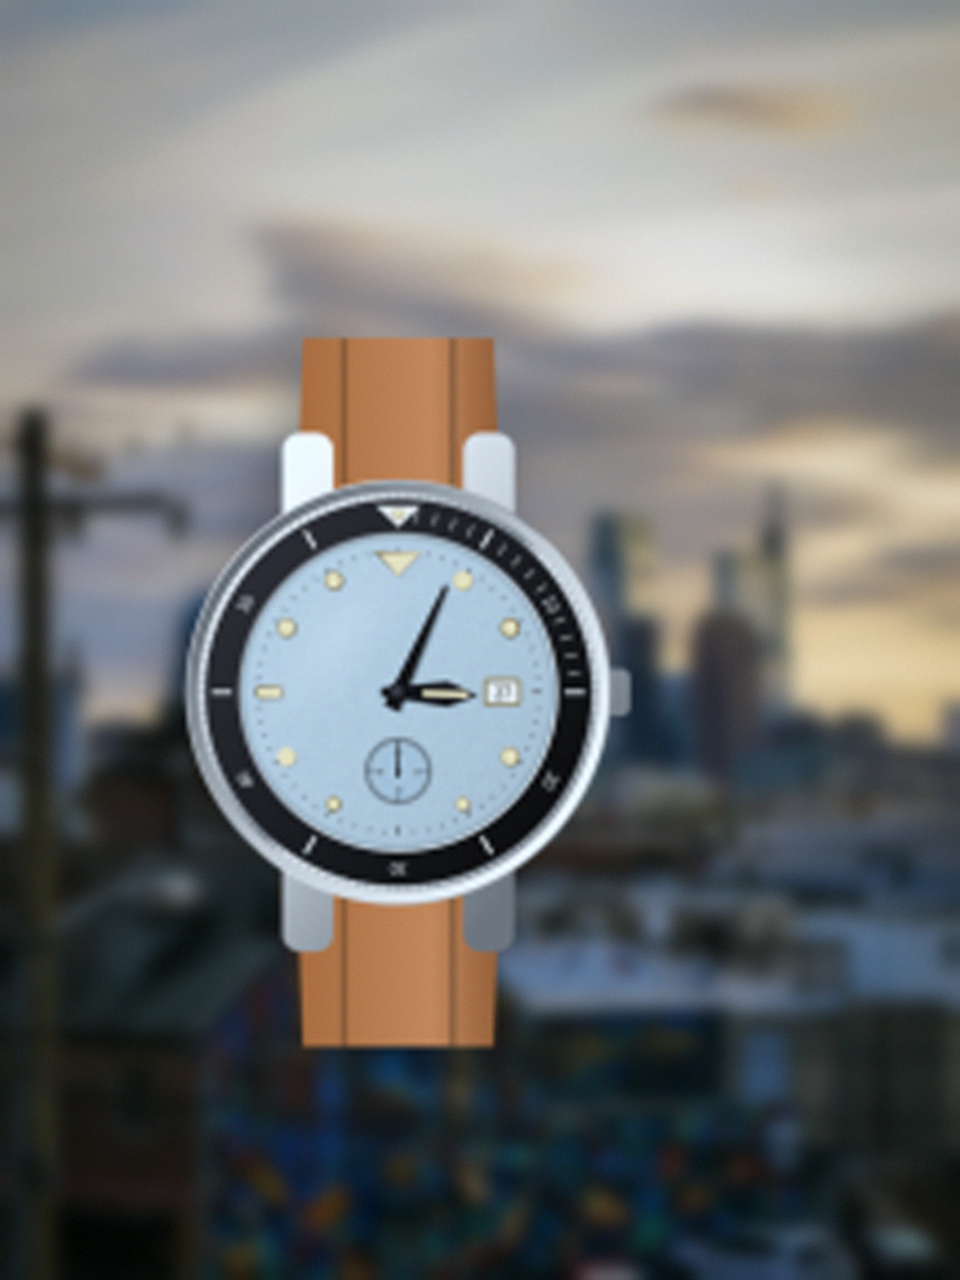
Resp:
3:04
